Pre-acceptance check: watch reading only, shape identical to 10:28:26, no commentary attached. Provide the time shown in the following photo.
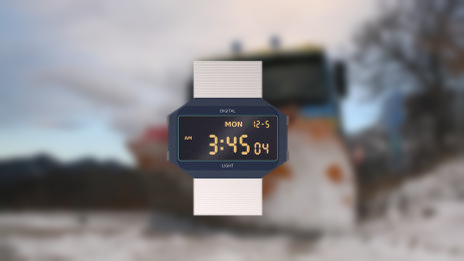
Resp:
3:45:04
